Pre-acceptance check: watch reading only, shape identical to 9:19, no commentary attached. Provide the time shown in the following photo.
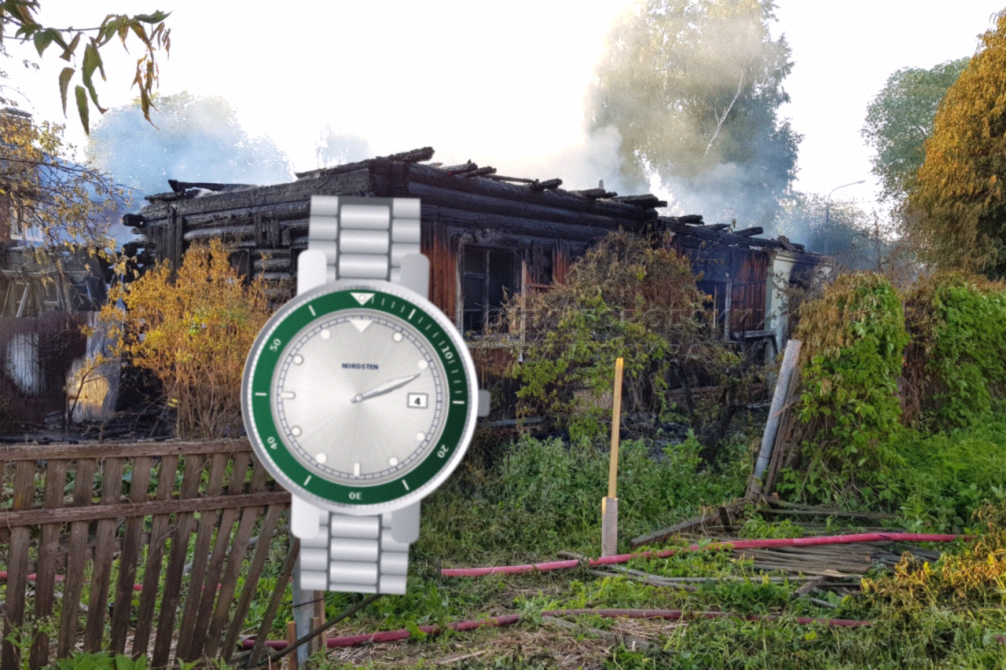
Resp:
2:11
